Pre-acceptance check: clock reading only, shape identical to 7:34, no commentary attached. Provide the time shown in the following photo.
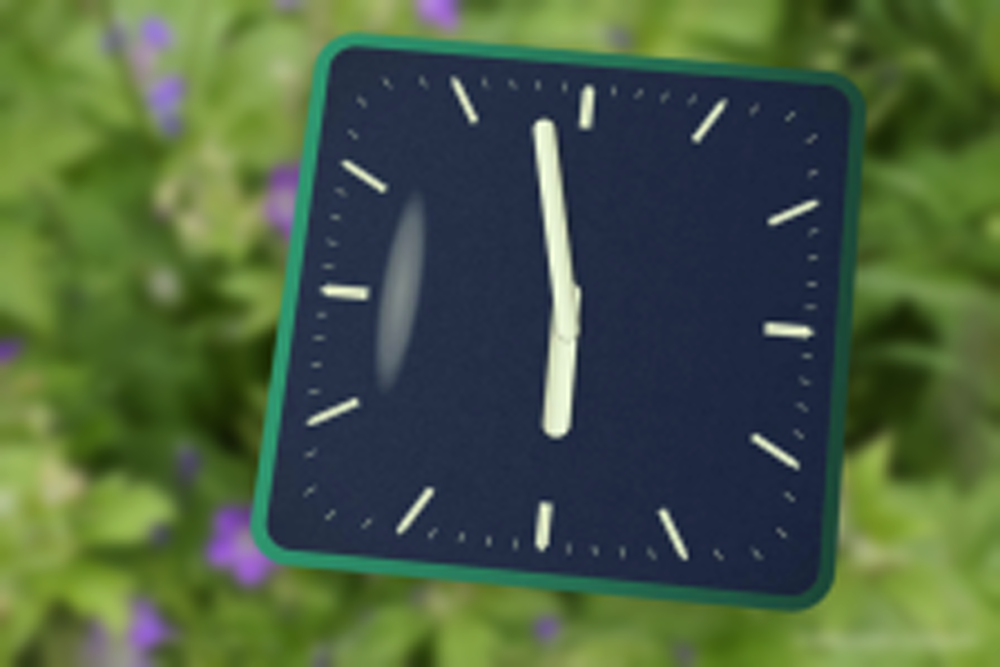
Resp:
5:58
